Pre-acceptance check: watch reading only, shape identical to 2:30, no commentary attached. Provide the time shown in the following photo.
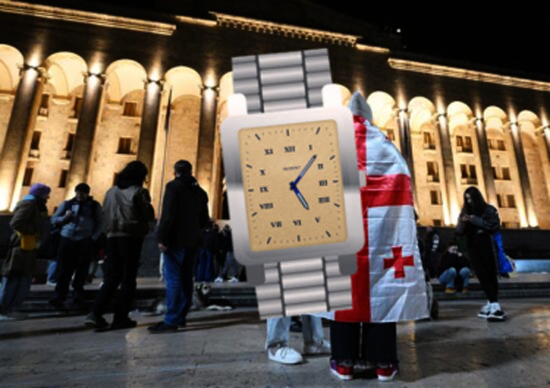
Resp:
5:07
